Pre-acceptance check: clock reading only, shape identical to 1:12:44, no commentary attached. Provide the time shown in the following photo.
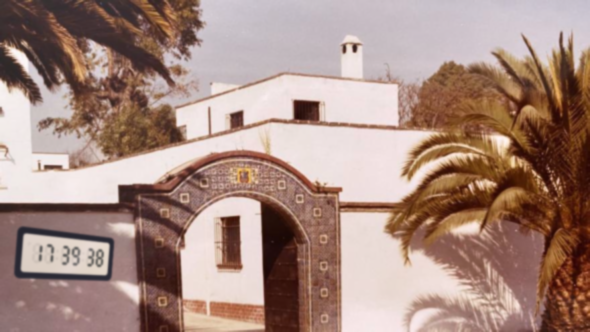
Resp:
17:39:38
